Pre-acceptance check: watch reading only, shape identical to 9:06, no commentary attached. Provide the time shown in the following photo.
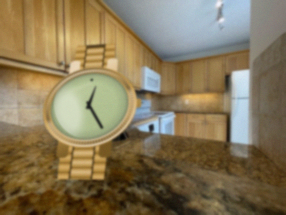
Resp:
12:25
